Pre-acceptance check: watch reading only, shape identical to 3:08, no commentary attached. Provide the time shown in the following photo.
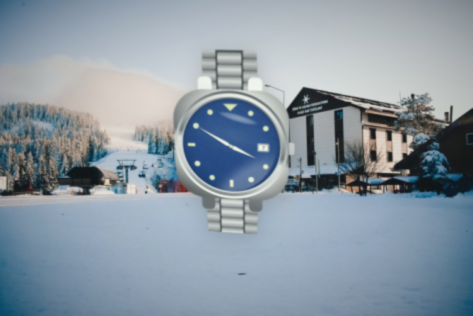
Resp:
3:50
